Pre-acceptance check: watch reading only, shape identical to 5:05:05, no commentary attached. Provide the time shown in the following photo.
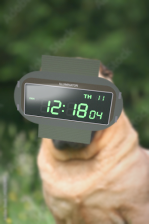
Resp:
12:18:04
